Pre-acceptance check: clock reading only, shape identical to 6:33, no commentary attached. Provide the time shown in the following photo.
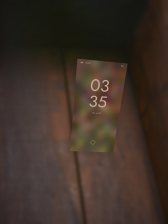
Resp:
3:35
